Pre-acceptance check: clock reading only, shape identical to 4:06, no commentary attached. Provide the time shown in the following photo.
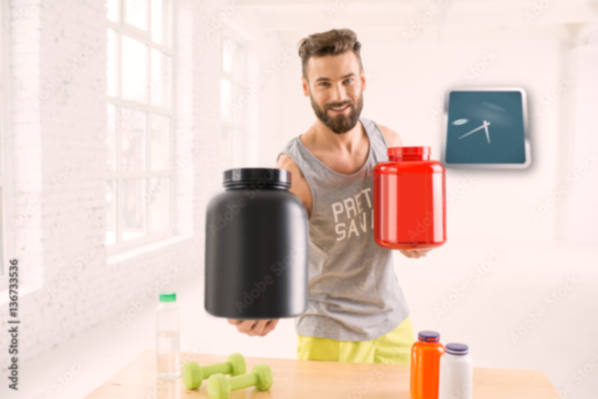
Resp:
5:40
